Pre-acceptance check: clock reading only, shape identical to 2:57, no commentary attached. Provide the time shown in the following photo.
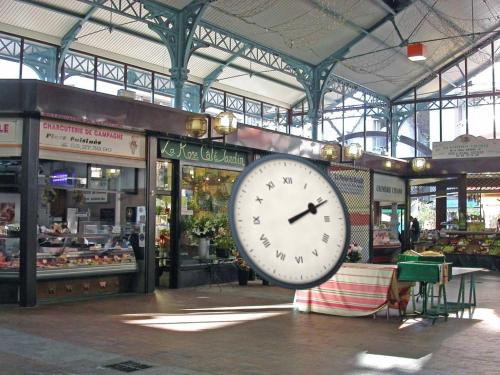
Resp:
2:11
